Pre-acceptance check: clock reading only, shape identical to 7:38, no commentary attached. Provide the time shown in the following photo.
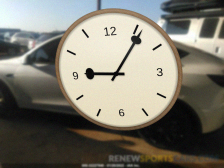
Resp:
9:06
